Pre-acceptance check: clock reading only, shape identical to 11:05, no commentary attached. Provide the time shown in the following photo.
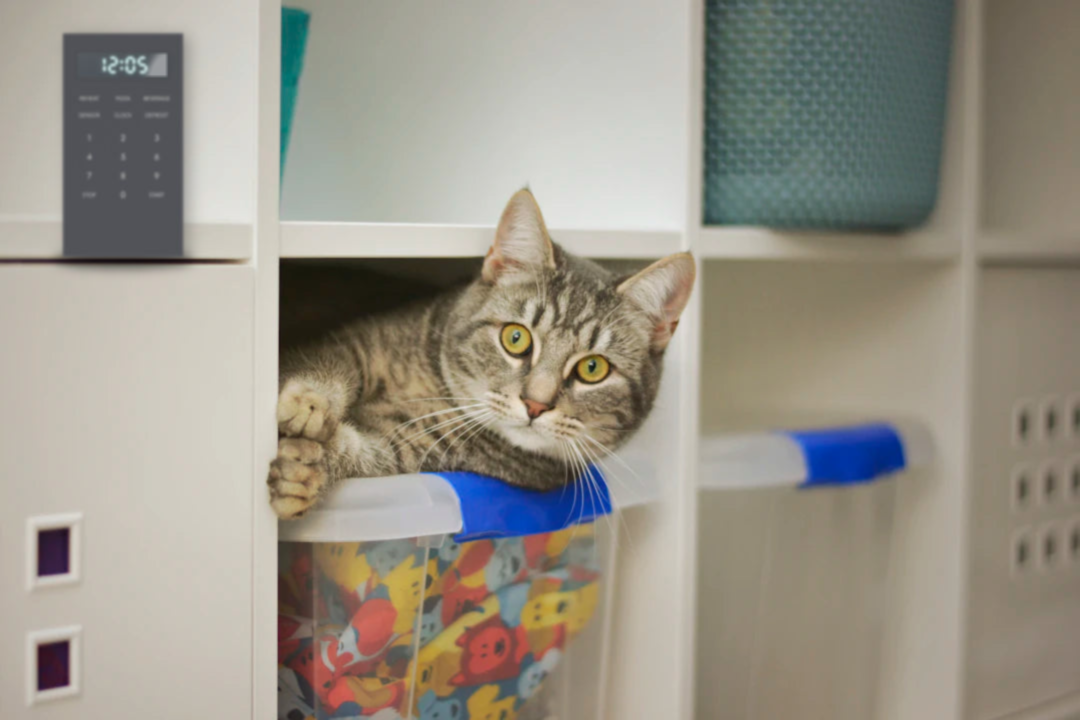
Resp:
12:05
